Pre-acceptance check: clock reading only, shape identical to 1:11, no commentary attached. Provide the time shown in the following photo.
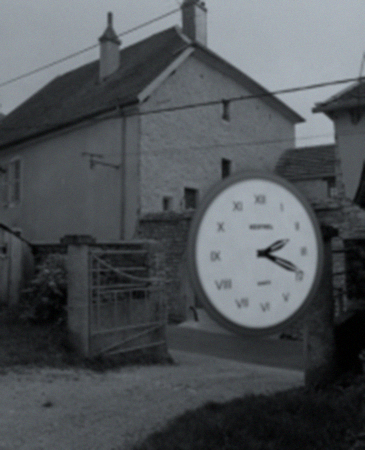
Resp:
2:19
